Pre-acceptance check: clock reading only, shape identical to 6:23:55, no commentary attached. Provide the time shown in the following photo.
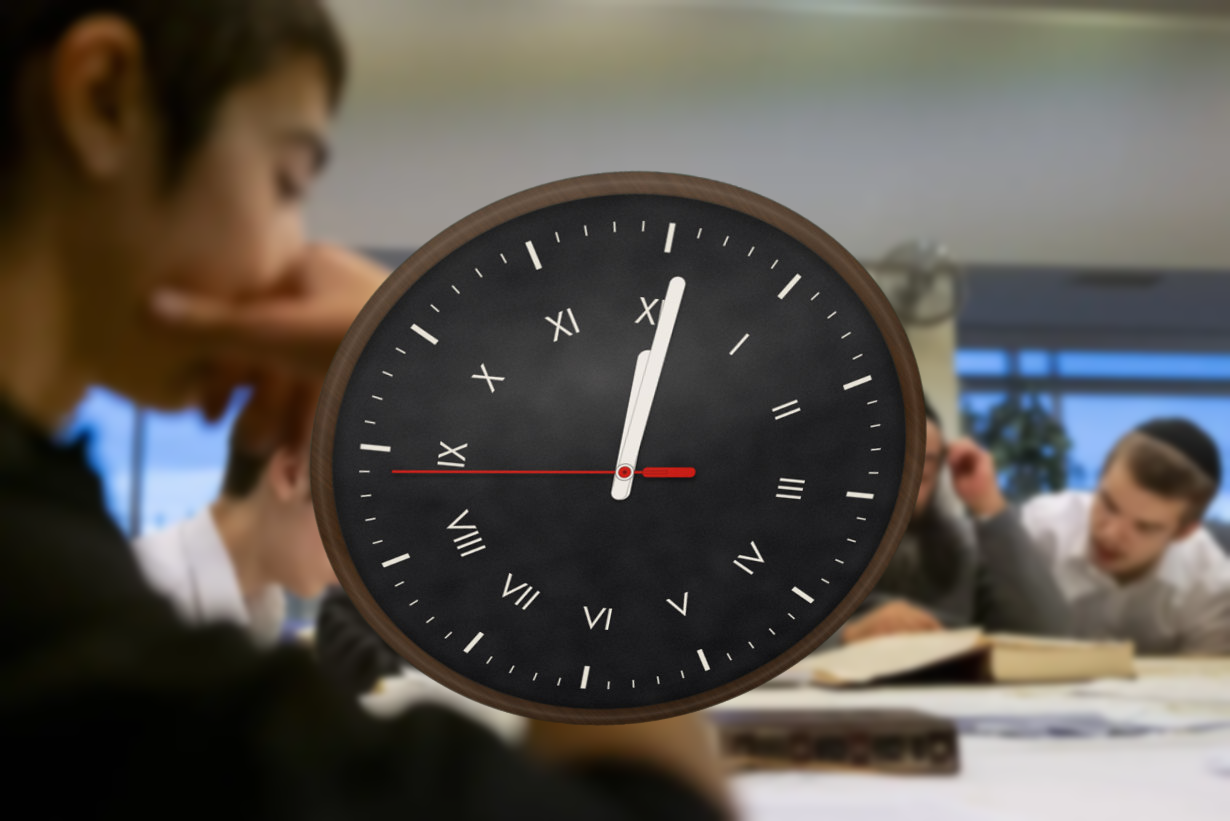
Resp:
12:00:44
